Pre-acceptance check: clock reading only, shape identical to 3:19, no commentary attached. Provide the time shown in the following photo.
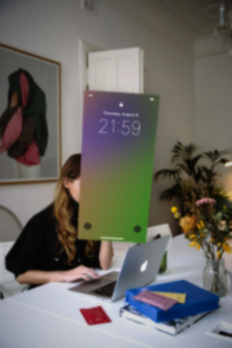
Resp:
21:59
